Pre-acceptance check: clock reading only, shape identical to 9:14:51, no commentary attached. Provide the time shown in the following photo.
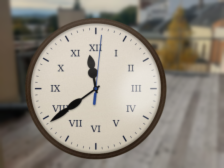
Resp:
11:39:01
